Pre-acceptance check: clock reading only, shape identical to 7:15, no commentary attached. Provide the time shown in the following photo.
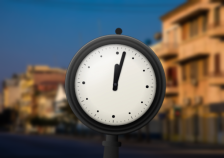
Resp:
12:02
